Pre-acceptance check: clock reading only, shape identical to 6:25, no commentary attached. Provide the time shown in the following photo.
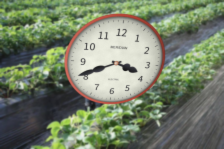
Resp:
3:41
